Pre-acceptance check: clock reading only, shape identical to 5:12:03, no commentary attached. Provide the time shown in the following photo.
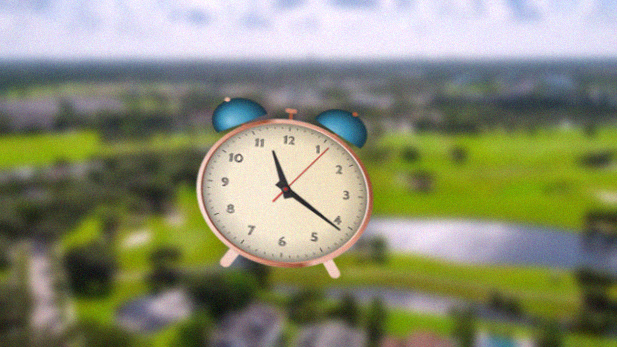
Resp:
11:21:06
